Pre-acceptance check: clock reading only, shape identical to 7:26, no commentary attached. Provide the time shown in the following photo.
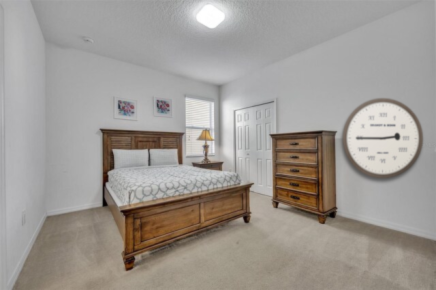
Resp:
2:45
